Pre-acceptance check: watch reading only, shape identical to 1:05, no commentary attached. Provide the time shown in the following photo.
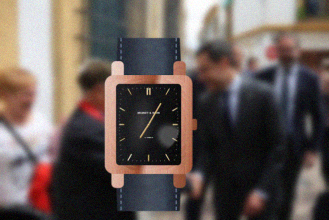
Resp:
7:05
